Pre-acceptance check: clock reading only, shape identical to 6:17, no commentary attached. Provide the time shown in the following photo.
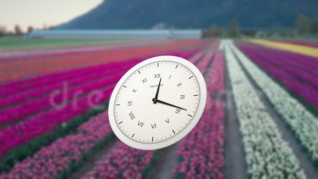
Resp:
12:19
